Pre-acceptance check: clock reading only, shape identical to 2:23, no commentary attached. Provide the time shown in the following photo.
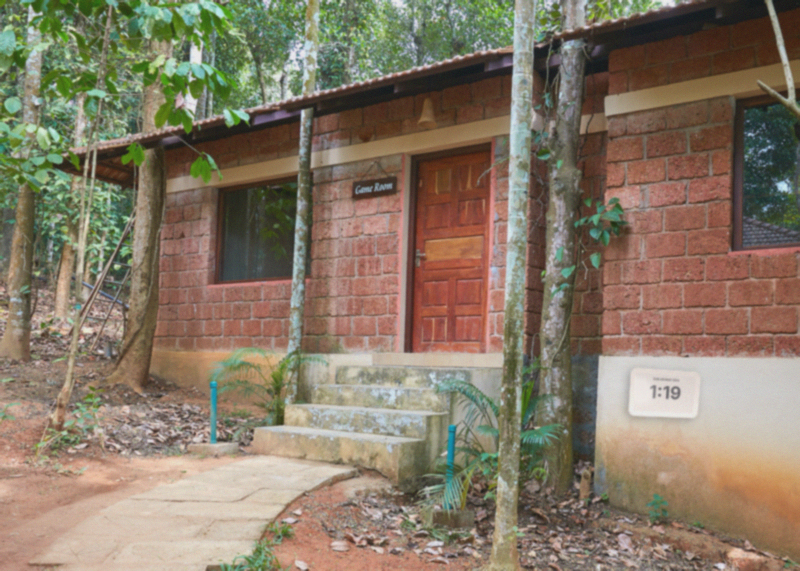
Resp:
1:19
